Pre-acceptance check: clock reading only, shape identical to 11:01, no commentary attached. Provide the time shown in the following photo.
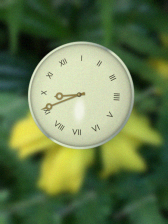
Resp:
9:46
